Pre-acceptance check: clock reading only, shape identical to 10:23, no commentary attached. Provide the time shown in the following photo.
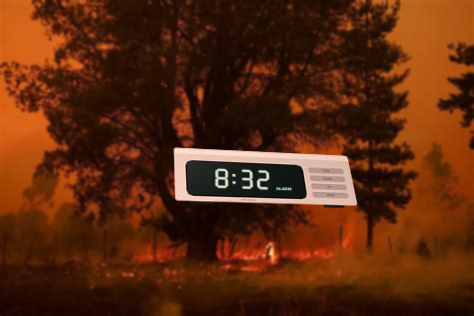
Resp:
8:32
